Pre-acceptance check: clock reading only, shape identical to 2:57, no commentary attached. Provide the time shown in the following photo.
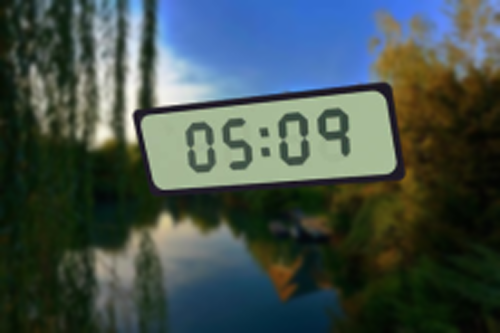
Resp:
5:09
